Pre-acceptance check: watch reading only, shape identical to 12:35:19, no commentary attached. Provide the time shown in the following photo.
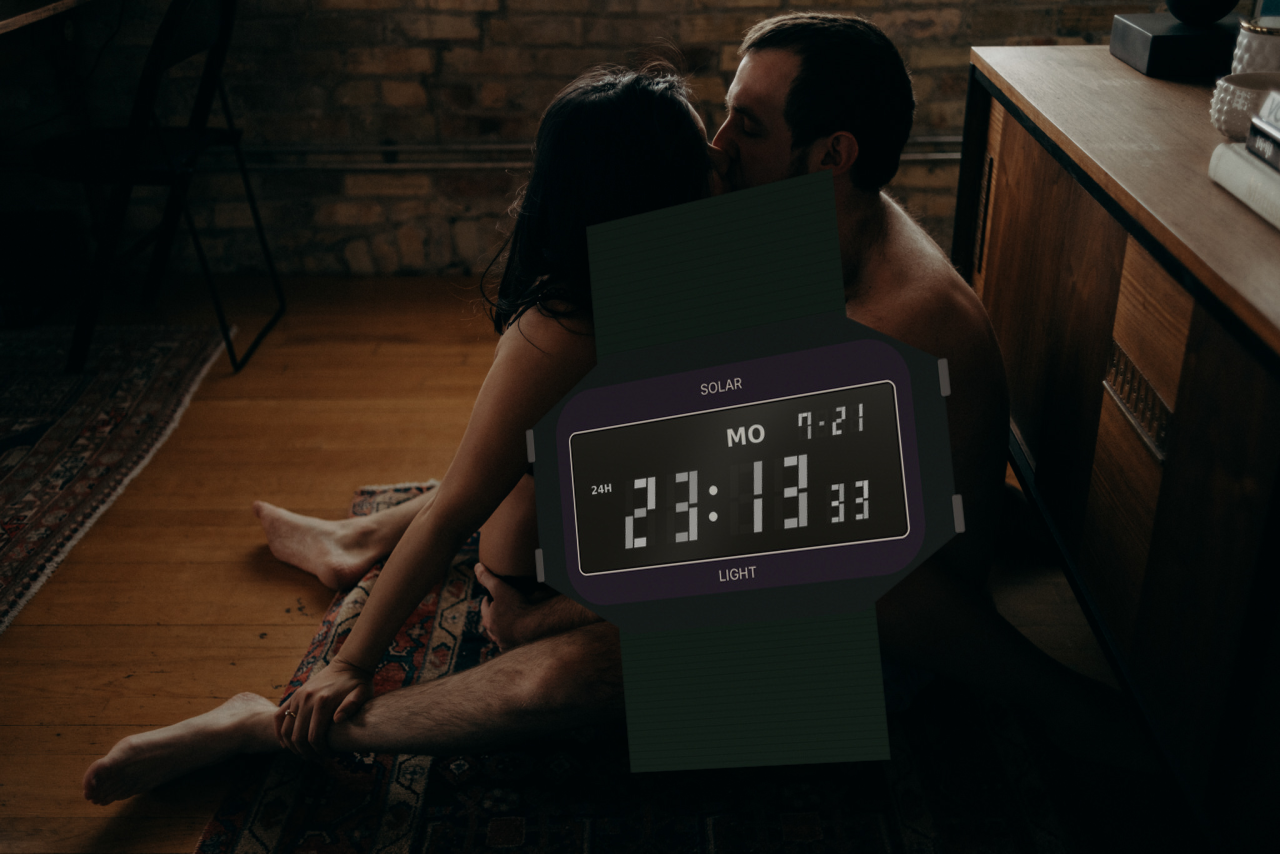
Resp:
23:13:33
